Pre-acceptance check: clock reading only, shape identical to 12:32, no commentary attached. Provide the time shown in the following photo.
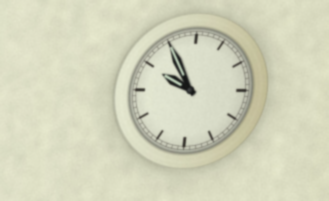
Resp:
9:55
